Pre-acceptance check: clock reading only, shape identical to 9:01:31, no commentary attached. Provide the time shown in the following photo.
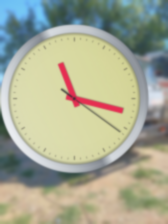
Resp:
11:17:21
